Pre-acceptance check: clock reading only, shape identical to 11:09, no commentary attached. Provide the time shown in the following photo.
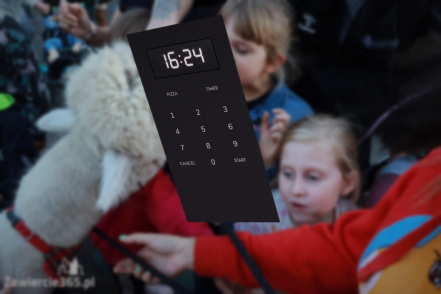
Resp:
16:24
